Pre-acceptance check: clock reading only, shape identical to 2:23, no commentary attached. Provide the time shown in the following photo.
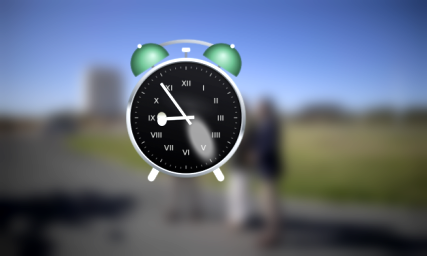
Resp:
8:54
